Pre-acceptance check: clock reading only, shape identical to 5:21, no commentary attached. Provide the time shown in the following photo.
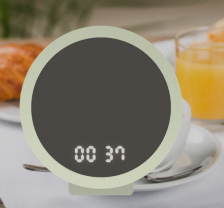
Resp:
0:37
